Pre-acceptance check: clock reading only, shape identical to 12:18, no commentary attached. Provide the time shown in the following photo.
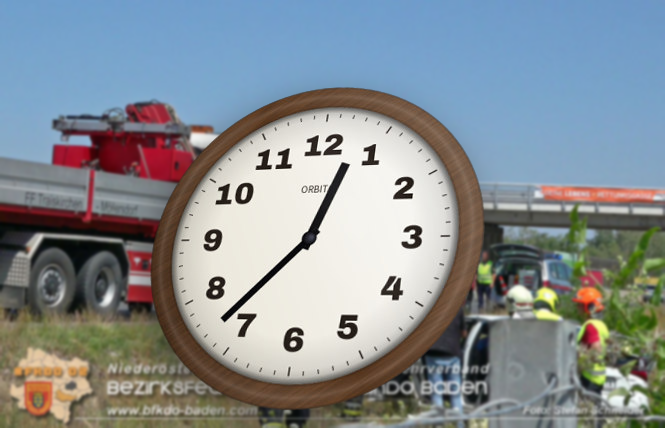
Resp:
12:37
